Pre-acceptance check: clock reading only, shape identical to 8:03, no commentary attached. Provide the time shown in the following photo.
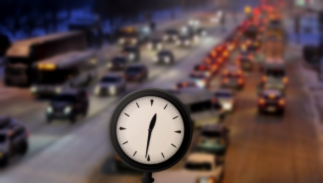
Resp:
12:31
